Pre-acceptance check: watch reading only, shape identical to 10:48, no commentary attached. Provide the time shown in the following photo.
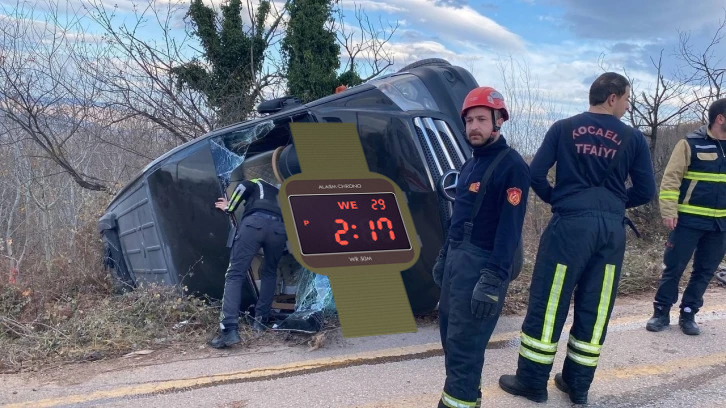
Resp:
2:17
